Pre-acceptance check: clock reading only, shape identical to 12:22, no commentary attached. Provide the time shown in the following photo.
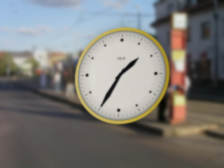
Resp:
1:35
